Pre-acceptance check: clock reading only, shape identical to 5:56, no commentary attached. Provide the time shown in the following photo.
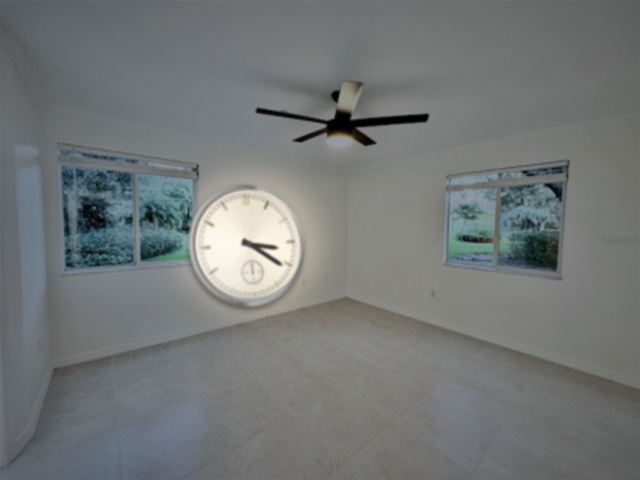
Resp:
3:21
